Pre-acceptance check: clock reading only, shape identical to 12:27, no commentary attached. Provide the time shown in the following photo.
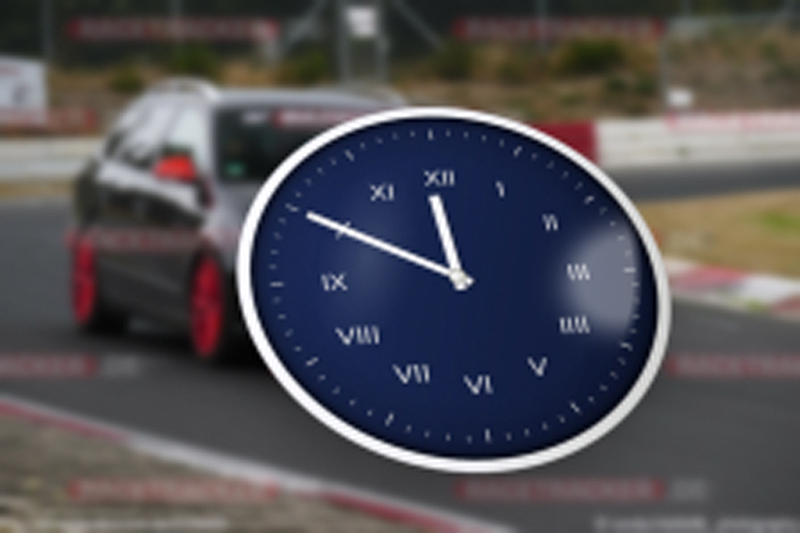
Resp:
11:50
